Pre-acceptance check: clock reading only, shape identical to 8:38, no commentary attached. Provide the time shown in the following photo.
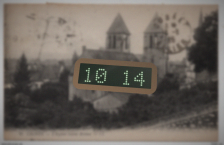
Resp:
10:14
